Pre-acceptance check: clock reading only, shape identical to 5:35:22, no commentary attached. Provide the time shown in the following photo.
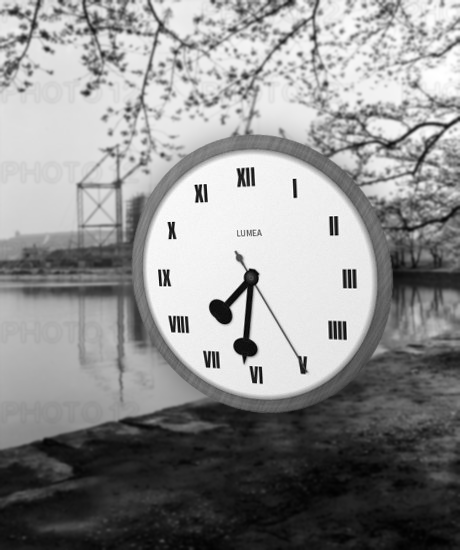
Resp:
7:31:25
